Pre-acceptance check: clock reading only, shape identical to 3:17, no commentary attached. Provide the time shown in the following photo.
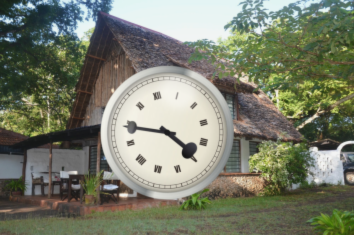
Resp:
4:49
